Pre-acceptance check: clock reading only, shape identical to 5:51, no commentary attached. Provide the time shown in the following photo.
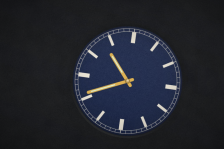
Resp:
10:41
